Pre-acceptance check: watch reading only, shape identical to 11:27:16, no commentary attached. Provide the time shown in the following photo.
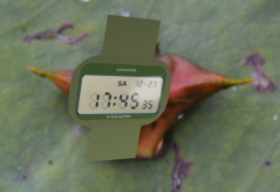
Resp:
17:45:35
